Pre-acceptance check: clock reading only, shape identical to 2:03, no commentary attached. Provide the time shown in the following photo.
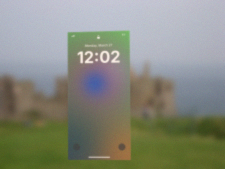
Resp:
12:02
